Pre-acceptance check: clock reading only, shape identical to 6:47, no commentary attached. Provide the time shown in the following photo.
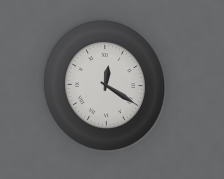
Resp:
12:20
